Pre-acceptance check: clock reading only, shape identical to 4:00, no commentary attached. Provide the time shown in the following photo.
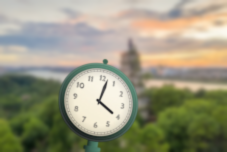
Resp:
4:02
